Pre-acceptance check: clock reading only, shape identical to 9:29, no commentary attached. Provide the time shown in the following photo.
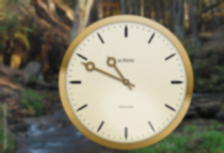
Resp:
10:49
